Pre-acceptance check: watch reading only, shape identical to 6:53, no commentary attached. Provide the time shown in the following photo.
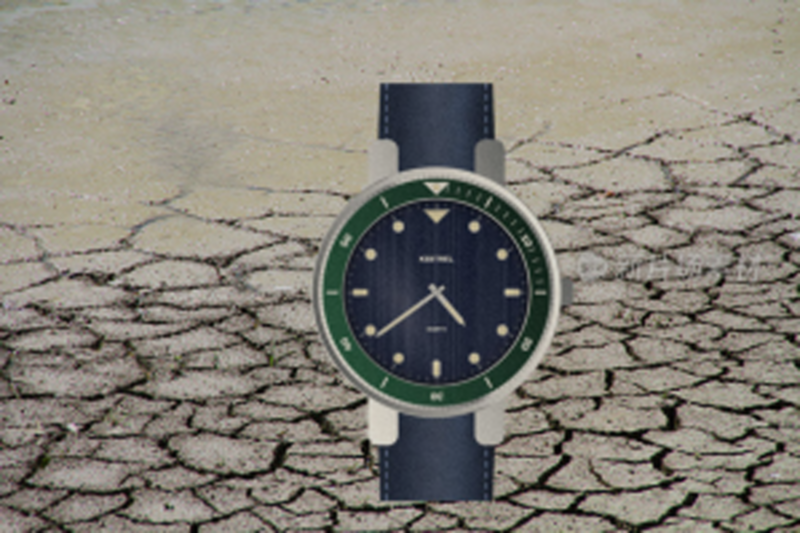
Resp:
4:39
